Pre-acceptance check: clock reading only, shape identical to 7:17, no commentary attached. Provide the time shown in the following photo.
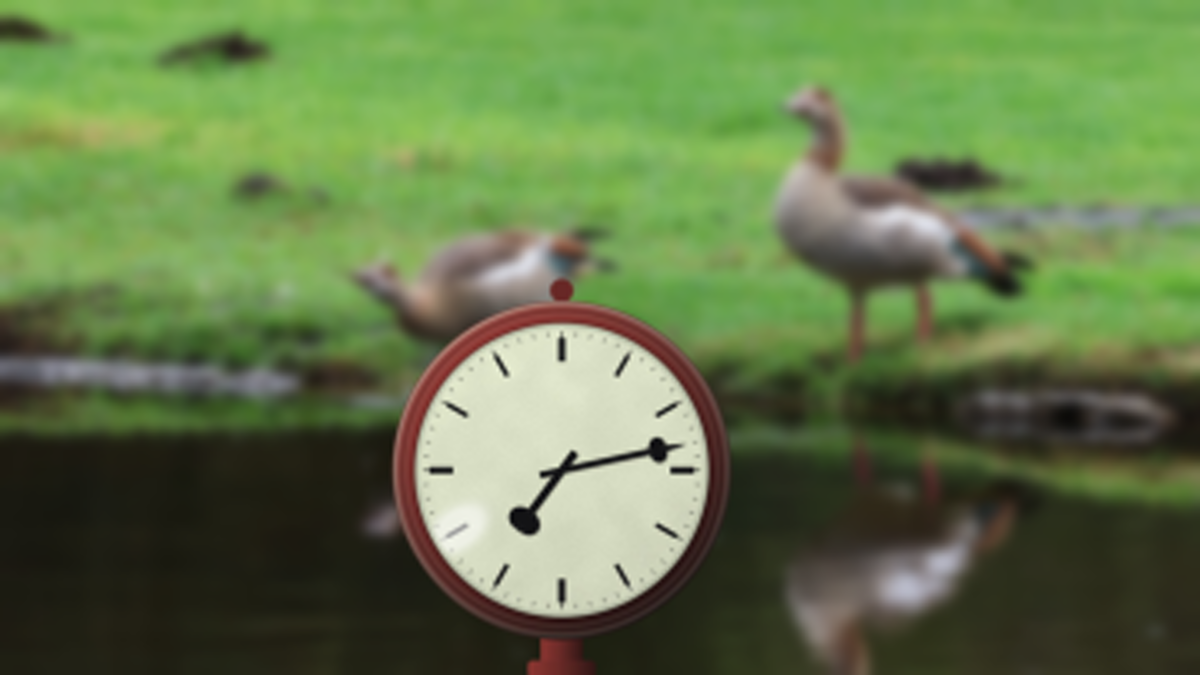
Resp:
7:13
